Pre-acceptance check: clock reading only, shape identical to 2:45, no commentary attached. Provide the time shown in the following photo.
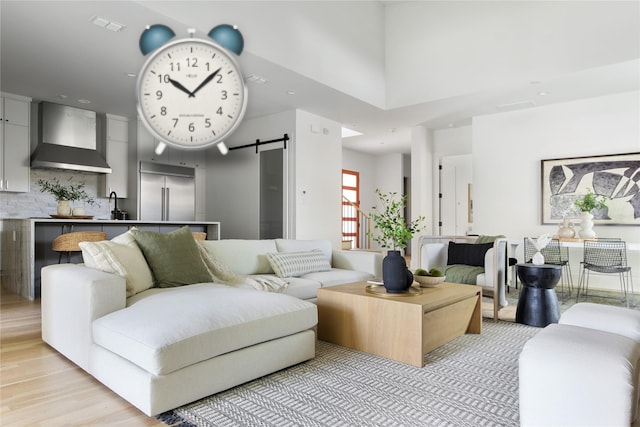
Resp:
10:08
